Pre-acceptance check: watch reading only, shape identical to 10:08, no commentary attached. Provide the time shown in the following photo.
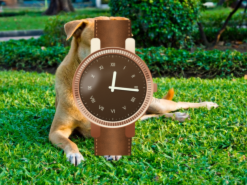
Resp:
12:16
